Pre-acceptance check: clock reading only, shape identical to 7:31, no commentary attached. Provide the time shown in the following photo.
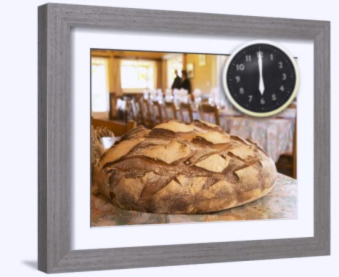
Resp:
6:00
